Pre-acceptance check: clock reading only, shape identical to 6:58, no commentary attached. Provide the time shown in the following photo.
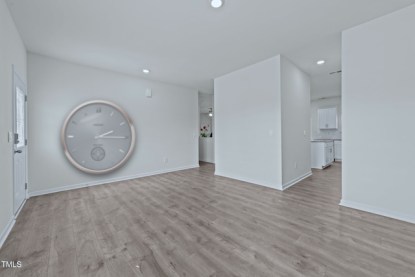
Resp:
2:15
